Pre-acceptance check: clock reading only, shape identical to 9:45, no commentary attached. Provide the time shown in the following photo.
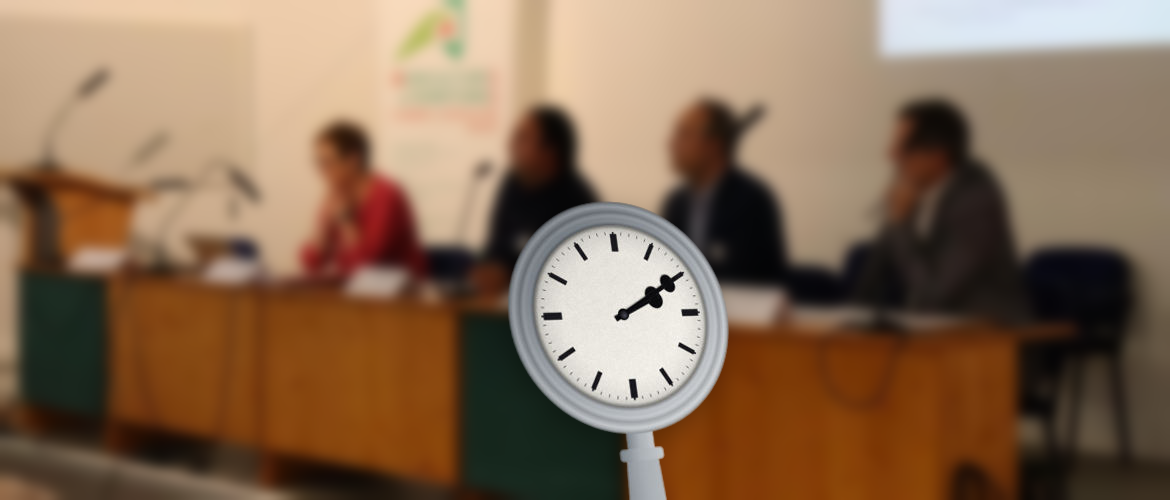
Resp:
2:10
